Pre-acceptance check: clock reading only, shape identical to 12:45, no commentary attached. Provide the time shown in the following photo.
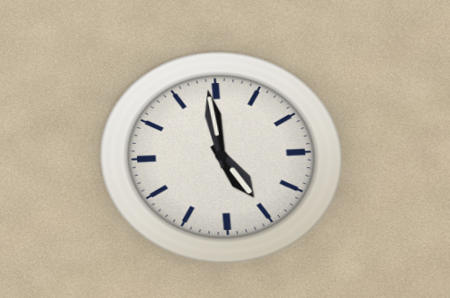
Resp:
4:59
